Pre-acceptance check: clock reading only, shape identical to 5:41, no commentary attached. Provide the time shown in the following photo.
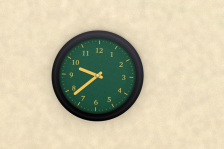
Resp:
9:38
